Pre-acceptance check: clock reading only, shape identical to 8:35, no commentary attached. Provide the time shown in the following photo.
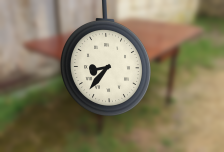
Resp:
8:37
